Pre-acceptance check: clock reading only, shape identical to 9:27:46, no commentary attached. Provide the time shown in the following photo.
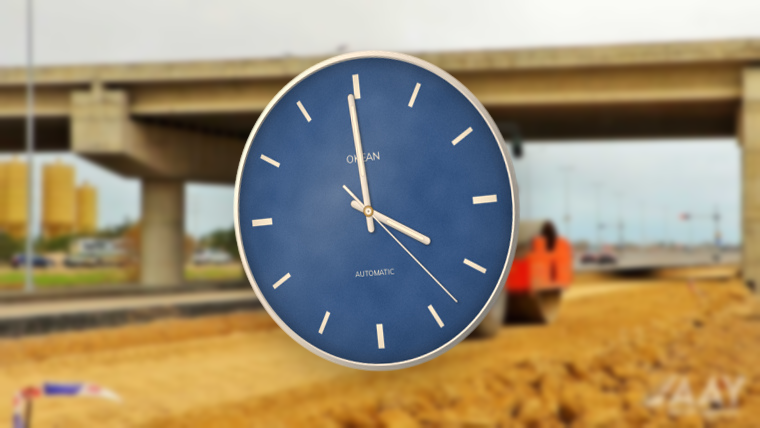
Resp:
3:59:23
